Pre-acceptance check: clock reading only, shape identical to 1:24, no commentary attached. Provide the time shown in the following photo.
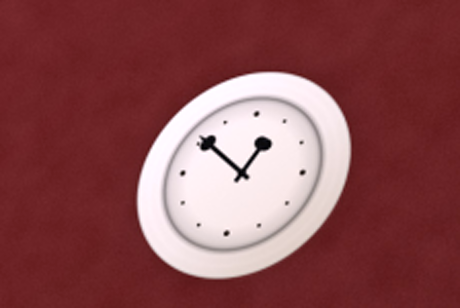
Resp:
12:51
